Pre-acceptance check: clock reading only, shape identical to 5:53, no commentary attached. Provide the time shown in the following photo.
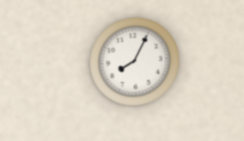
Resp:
8:05
